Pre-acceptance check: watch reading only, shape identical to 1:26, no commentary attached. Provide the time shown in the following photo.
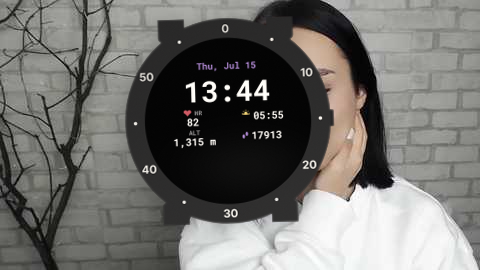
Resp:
13:44
